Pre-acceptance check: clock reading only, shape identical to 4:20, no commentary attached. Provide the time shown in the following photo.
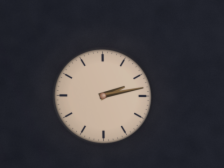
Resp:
2:13
